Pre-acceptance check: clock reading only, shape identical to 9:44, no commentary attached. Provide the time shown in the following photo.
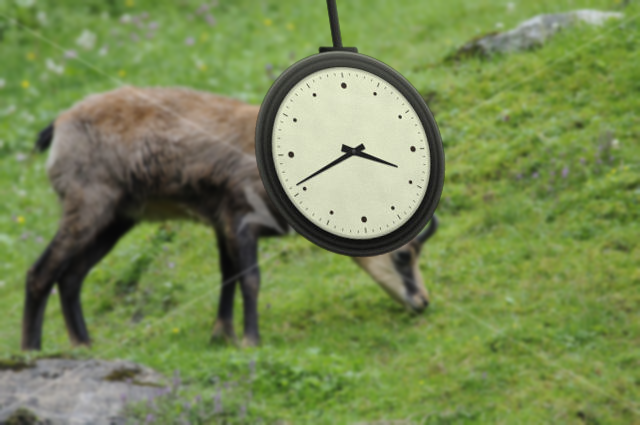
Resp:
3:41
